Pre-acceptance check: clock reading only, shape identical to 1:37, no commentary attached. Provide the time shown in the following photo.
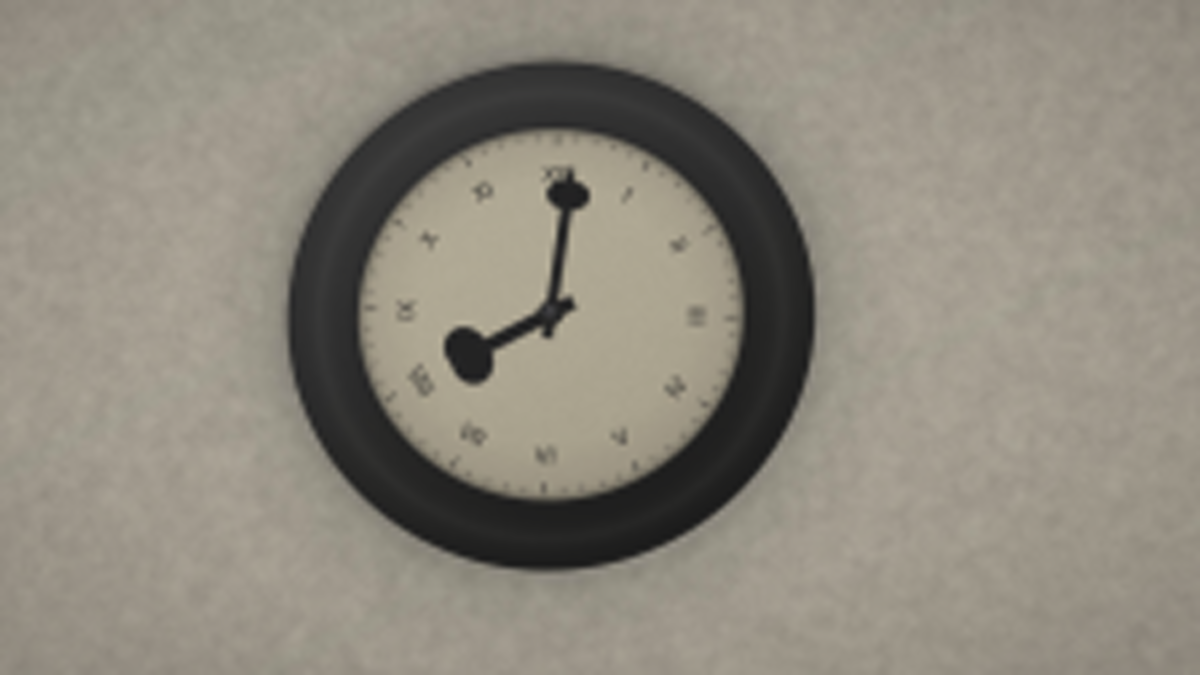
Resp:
8:01
